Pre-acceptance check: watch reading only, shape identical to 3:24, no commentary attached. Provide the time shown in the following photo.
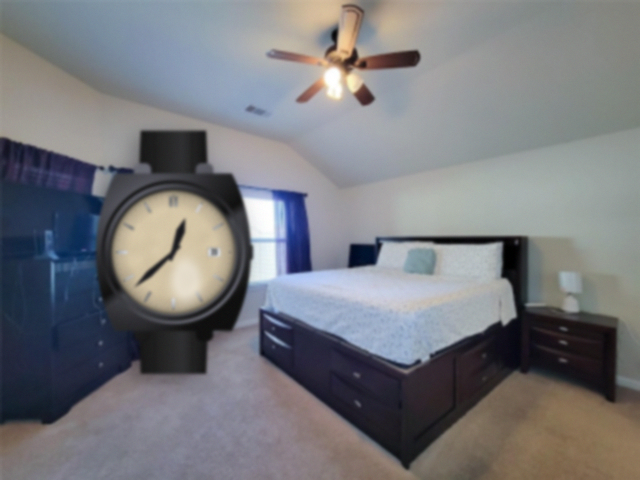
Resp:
12:38
